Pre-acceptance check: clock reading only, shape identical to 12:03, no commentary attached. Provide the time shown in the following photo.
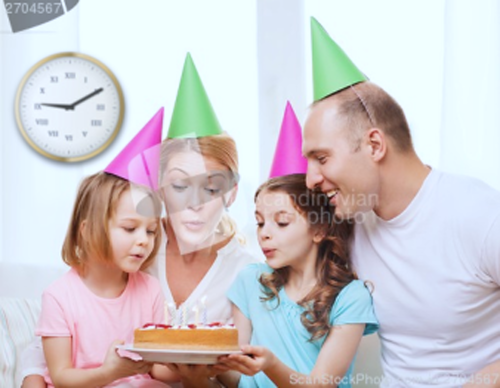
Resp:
9:10
